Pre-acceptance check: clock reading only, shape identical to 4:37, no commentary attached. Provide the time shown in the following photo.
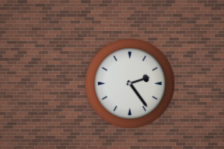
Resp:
2:24
